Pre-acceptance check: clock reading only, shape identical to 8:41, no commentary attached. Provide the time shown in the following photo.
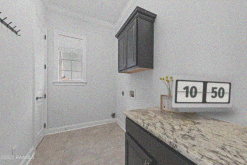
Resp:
10:50
